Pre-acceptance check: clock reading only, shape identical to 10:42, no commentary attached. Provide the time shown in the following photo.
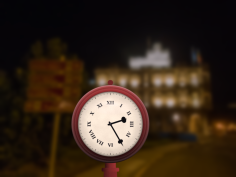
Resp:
2:25
